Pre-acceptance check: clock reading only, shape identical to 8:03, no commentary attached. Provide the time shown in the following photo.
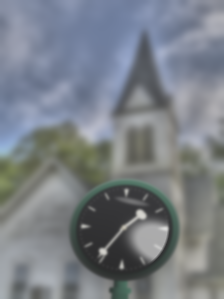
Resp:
1:36
